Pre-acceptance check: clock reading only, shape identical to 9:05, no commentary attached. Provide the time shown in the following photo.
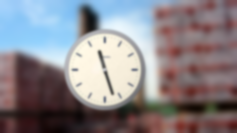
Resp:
11:27
